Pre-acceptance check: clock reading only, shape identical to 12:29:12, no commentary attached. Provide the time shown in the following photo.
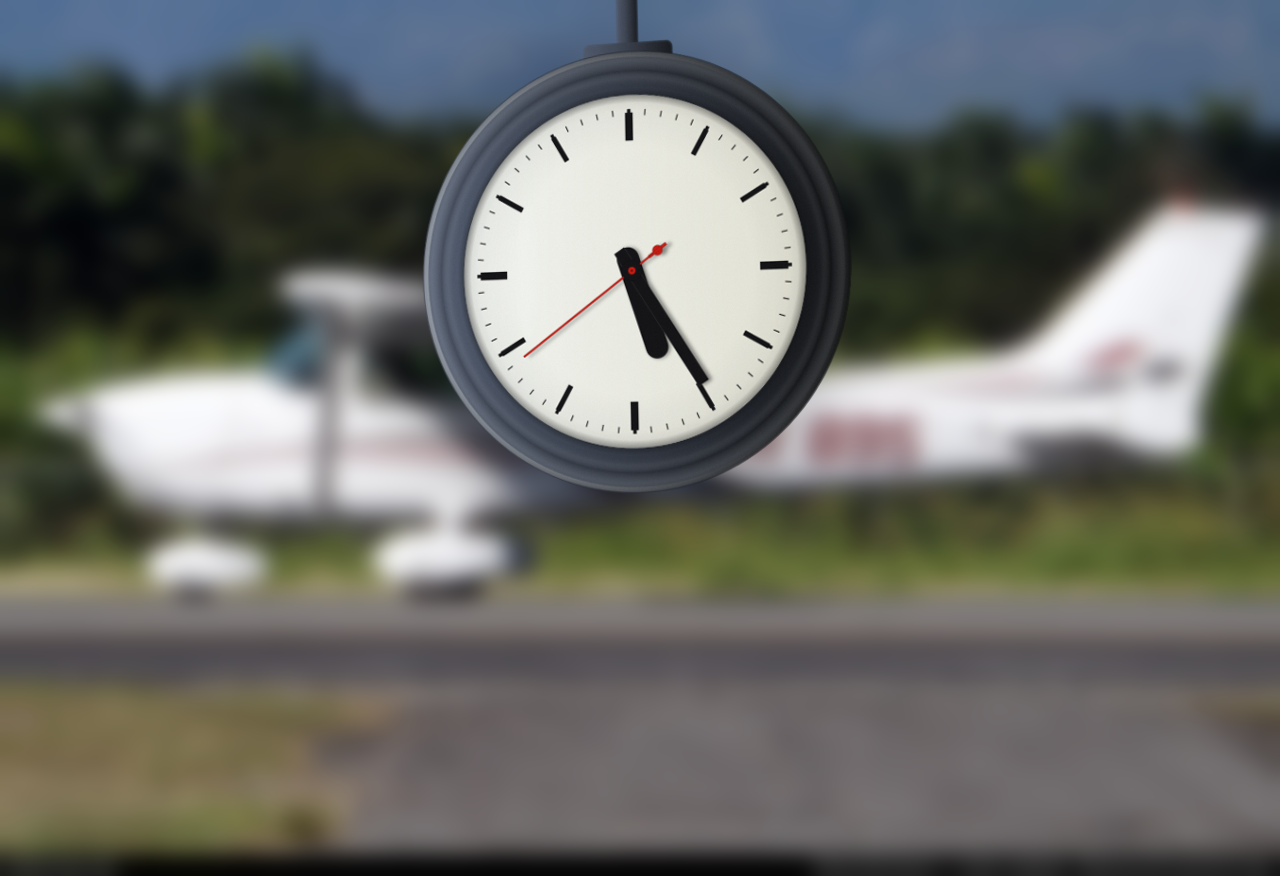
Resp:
5:24:39
